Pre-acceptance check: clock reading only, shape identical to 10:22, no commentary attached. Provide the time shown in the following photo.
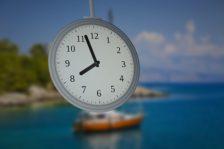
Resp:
7:57
